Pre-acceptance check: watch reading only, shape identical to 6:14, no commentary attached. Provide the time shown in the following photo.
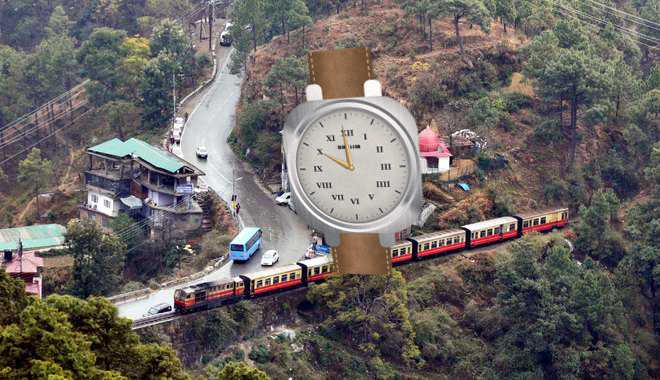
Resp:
9:59
